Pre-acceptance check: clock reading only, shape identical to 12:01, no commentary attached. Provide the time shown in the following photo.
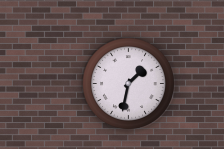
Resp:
1:32
